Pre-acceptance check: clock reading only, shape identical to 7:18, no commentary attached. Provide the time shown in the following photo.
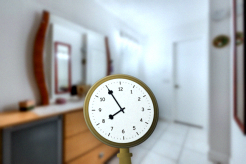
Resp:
7:55
